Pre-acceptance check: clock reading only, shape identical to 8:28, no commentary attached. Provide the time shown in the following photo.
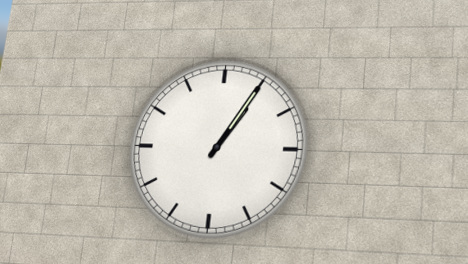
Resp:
1:05
